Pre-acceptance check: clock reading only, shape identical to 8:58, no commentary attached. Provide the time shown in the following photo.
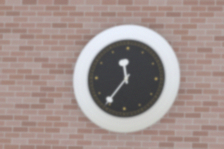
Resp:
11:36
